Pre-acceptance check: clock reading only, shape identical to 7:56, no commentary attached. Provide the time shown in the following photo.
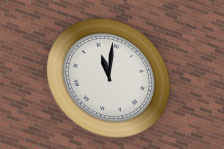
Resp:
10:59
